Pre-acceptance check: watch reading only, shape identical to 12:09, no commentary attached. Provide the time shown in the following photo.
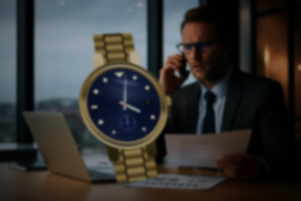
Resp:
4:02
